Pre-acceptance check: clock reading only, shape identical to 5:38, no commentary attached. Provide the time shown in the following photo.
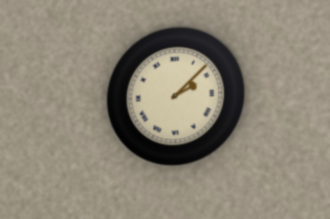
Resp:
2:08
